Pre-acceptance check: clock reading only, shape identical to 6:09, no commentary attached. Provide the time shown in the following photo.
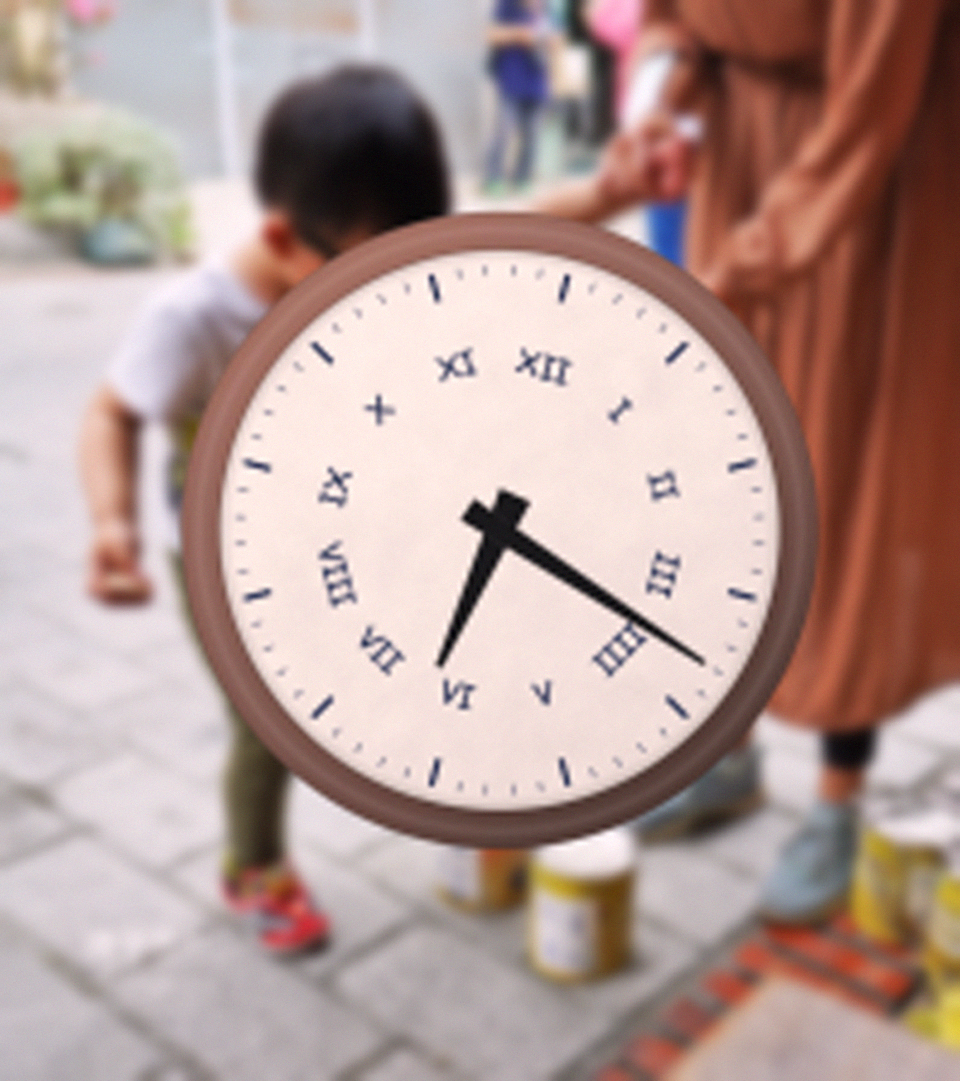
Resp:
6:18
